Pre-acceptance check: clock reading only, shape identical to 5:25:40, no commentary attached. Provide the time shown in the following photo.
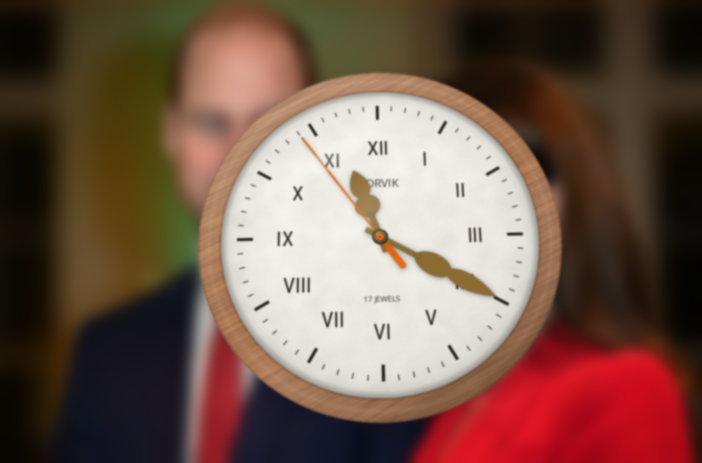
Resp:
11:19:54
